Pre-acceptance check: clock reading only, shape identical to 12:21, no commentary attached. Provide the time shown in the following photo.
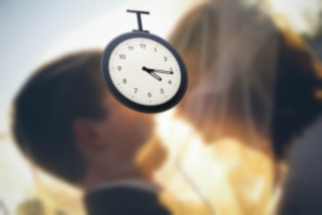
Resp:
4:16
